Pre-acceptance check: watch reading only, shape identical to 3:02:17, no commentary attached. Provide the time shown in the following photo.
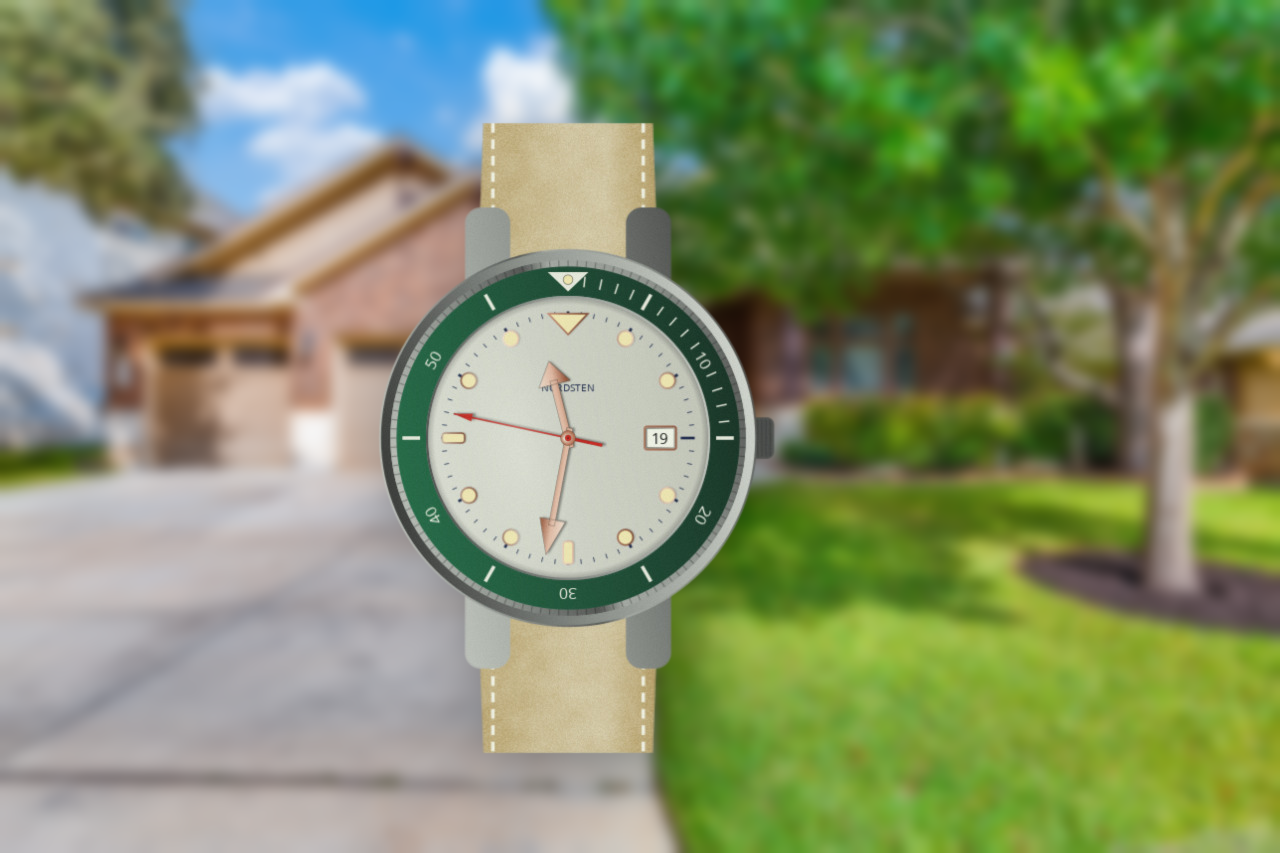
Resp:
11:31:47
